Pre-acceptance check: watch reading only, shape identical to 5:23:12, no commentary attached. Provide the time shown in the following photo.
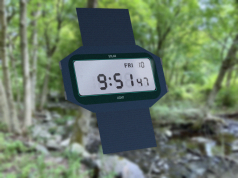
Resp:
9:51:47
